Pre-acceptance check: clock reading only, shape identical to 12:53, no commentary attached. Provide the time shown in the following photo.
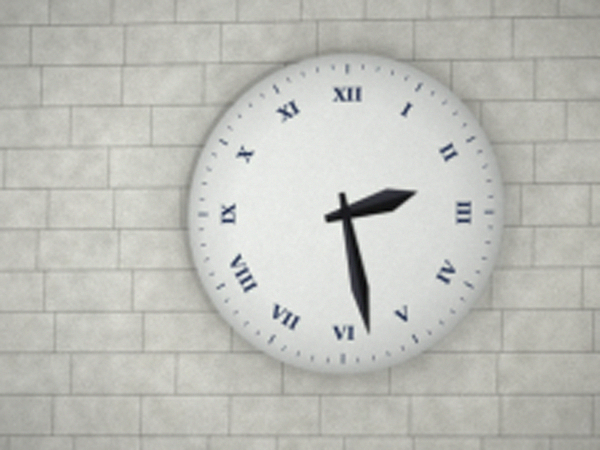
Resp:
2:28
